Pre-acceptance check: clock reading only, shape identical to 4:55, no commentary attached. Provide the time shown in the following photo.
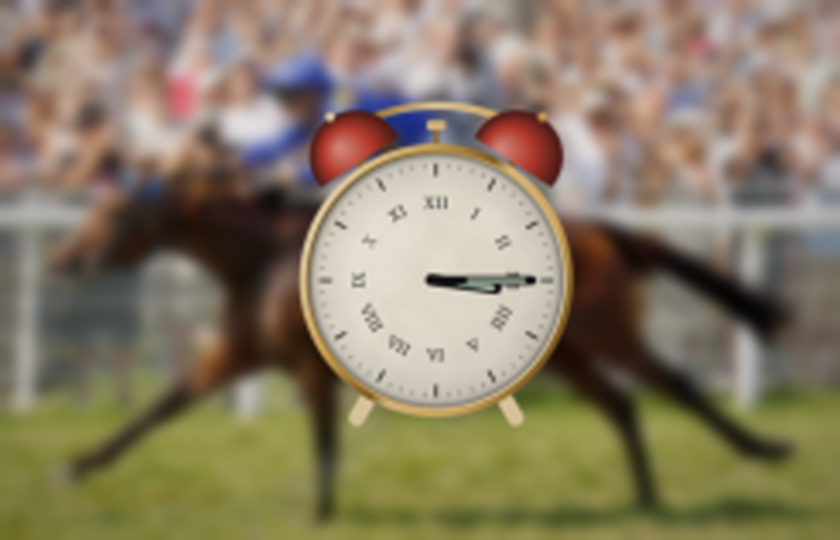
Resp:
3:15
